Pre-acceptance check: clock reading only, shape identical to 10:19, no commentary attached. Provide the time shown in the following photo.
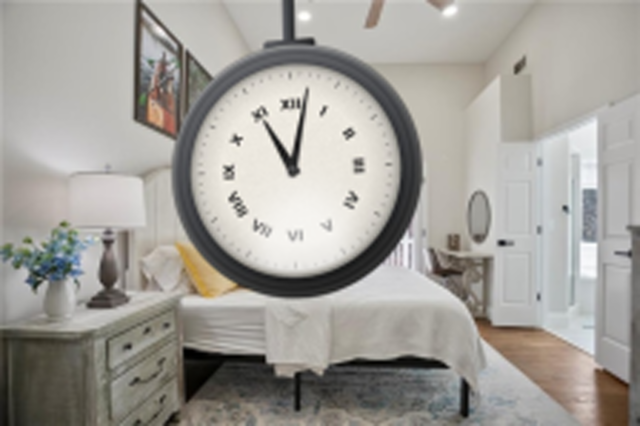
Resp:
11:02
